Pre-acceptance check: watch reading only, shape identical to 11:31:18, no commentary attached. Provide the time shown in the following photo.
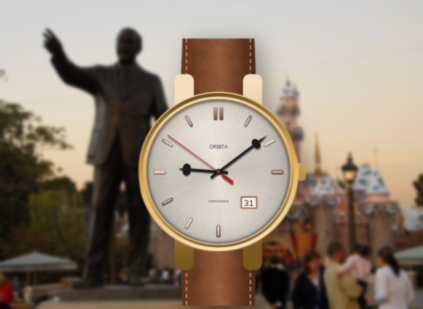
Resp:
9:08:51
